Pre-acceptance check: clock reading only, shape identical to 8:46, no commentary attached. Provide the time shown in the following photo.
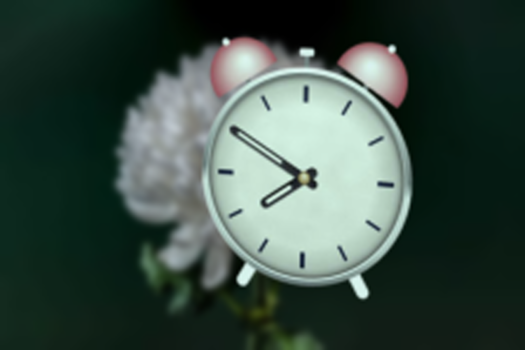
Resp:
7:50
